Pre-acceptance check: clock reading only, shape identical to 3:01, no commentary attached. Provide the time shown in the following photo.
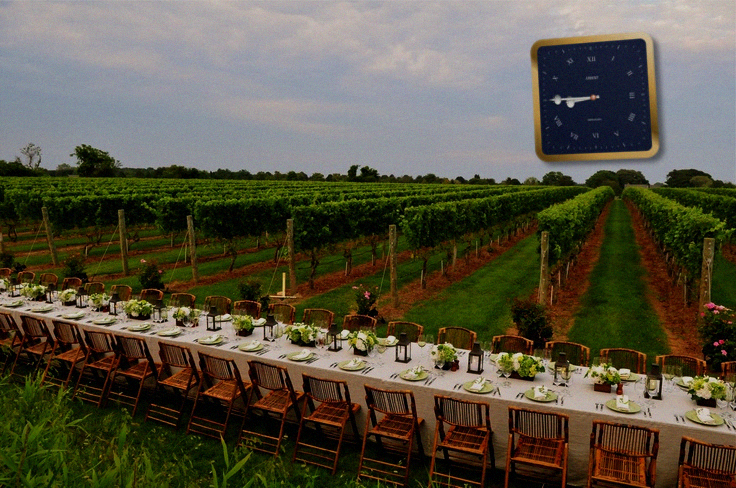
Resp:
8:45
